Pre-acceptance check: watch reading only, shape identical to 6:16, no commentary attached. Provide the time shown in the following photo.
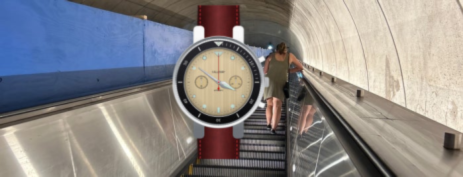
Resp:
3:51
